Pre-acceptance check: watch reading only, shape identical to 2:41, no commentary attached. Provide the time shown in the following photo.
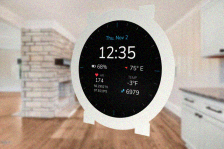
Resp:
12:35
